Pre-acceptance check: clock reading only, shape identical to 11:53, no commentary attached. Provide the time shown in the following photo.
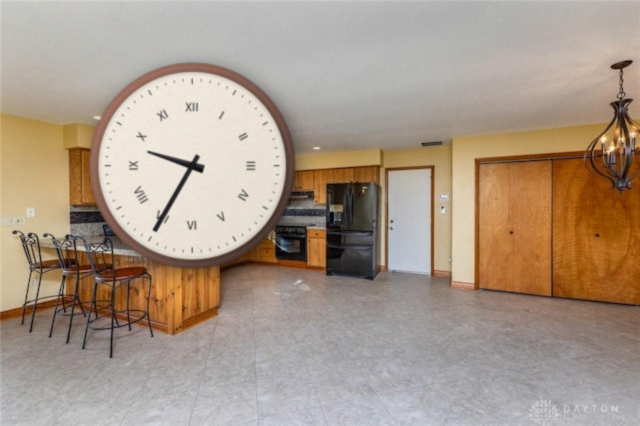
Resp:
9:35
